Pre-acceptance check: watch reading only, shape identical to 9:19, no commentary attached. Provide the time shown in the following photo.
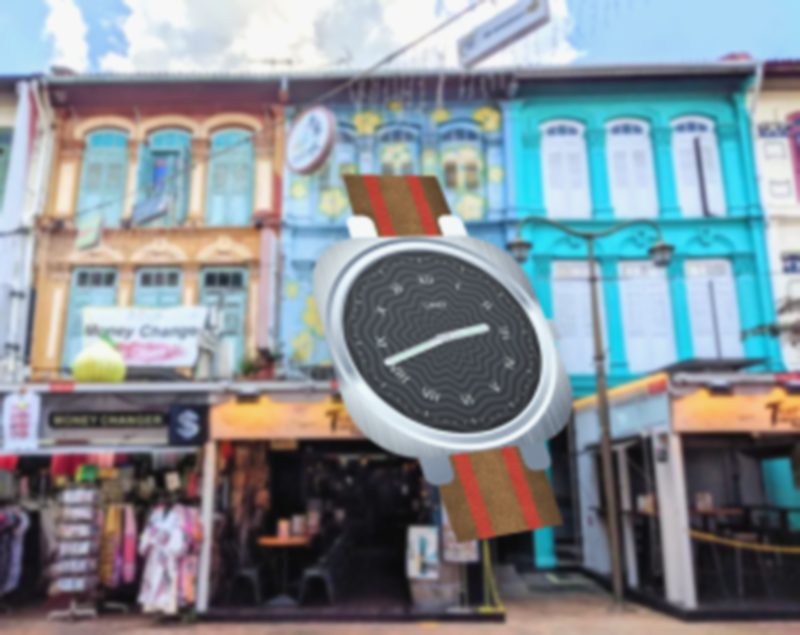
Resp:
2:42
